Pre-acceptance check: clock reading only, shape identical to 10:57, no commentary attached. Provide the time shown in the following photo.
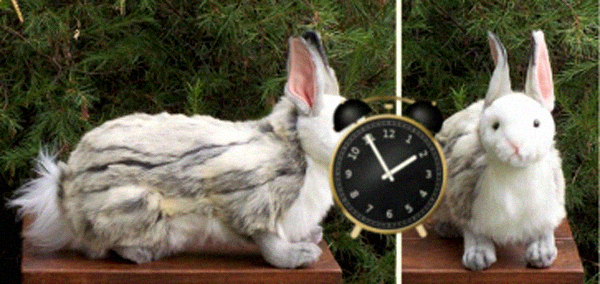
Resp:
1:55
